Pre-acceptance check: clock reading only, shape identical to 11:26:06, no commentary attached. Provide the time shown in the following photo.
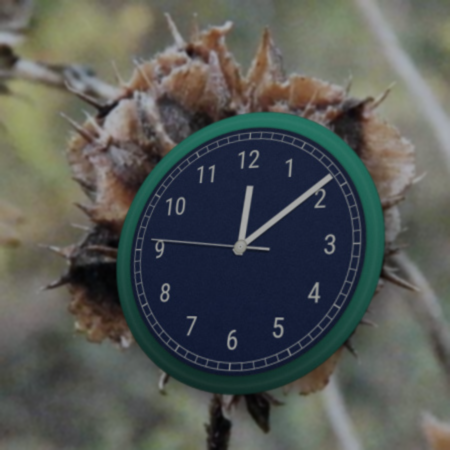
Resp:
12:08:46
